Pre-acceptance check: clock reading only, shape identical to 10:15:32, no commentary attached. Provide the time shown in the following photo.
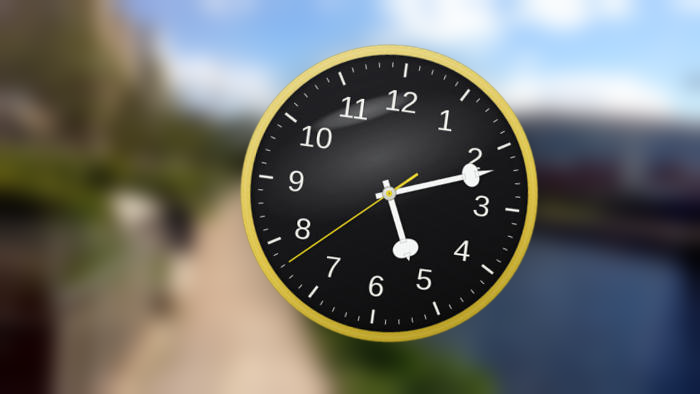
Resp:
5:11:38
